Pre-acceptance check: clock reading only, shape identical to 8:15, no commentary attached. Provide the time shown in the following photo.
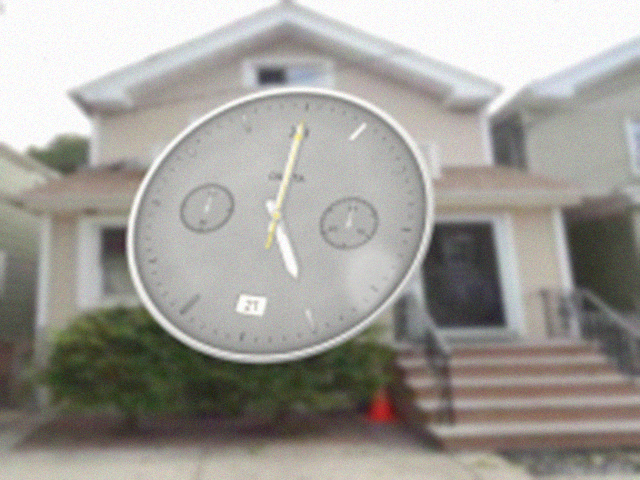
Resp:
5:00
